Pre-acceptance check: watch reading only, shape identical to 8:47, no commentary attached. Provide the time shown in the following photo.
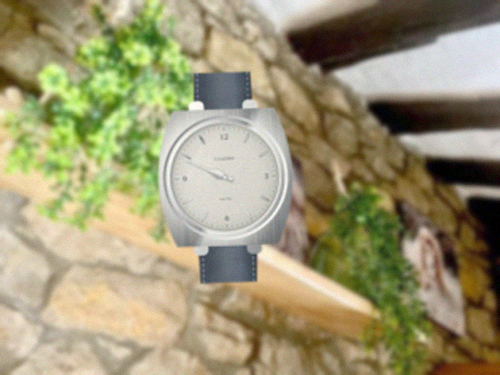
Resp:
9:49
